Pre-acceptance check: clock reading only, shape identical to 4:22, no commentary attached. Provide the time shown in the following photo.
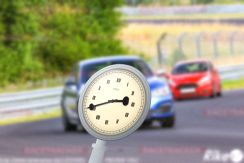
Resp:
2:41
